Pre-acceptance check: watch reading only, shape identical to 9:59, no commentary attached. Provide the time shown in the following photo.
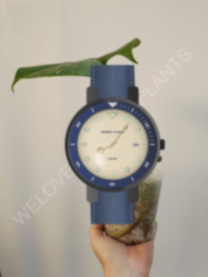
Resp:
8:06
